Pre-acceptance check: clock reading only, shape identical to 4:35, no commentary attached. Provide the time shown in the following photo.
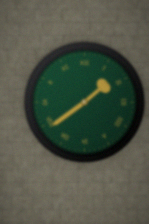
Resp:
1:39
